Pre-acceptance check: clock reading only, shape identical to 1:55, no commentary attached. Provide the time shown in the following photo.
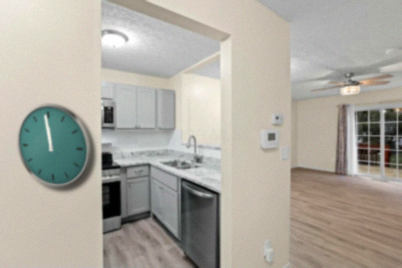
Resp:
11:59
